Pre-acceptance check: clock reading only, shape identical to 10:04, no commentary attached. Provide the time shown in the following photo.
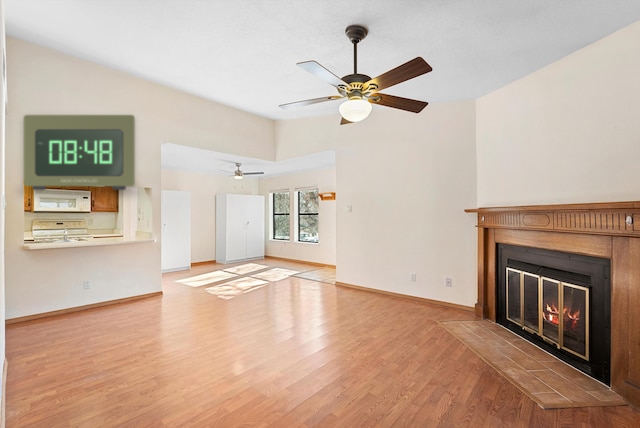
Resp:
8:48
